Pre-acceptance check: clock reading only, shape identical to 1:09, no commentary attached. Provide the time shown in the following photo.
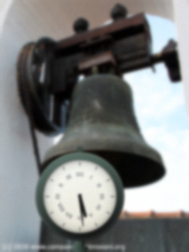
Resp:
5:29
